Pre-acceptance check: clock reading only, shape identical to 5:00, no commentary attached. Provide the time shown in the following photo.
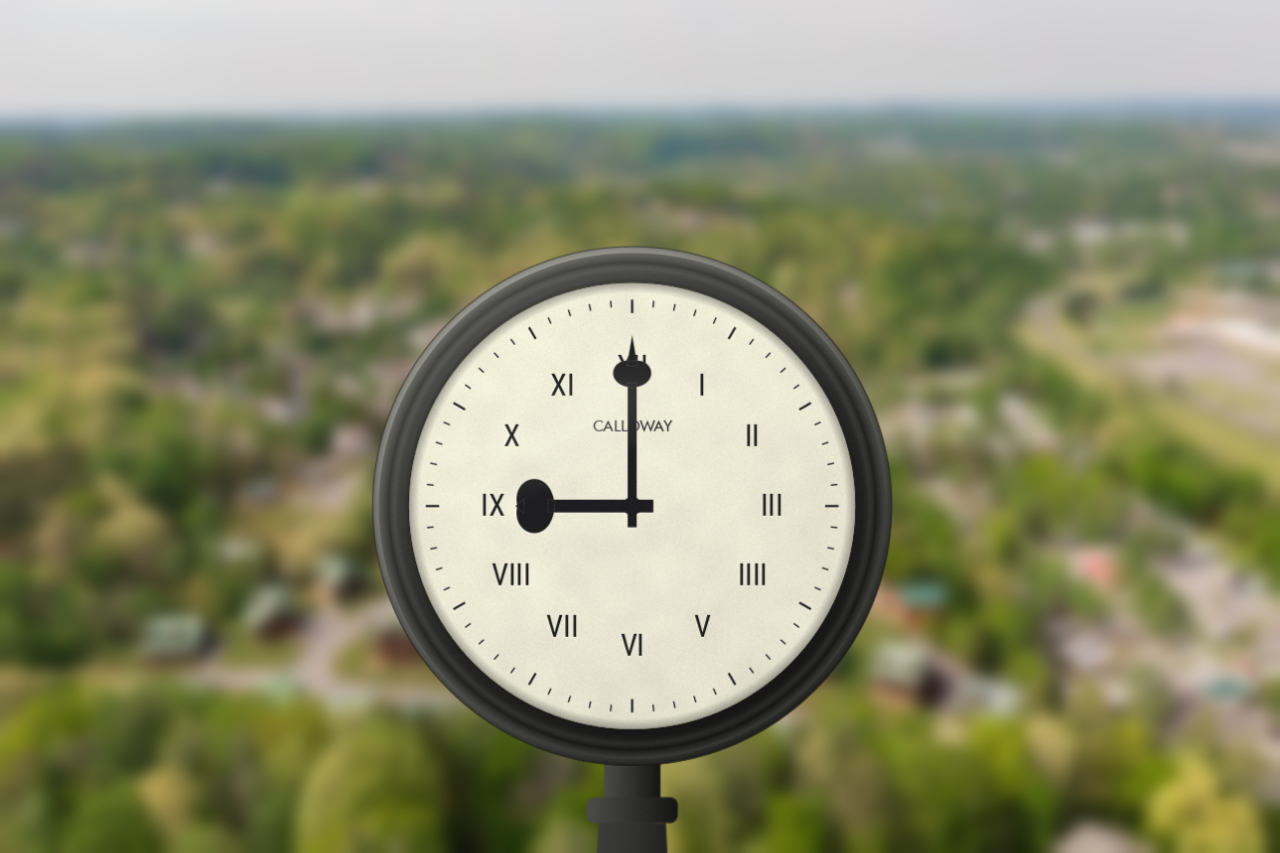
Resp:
9:00
